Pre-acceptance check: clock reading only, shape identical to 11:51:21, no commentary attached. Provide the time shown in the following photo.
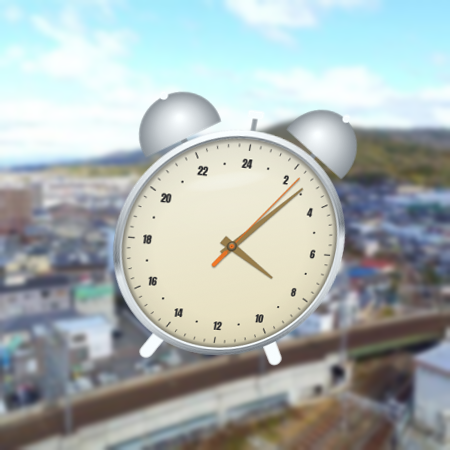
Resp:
8:07:06
